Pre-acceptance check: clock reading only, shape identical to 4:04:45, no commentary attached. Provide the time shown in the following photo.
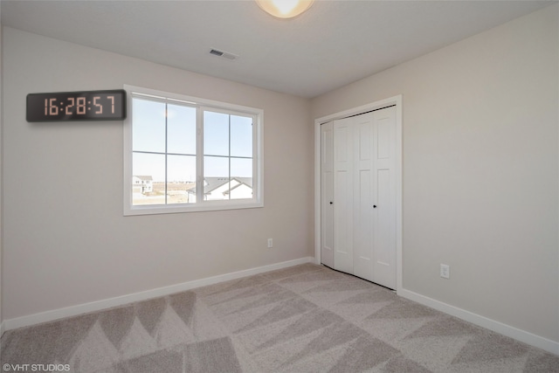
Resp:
16:28:57
